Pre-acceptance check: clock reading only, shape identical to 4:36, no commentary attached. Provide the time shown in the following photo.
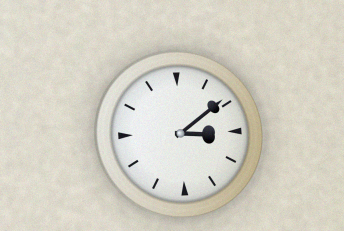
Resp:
3:09
